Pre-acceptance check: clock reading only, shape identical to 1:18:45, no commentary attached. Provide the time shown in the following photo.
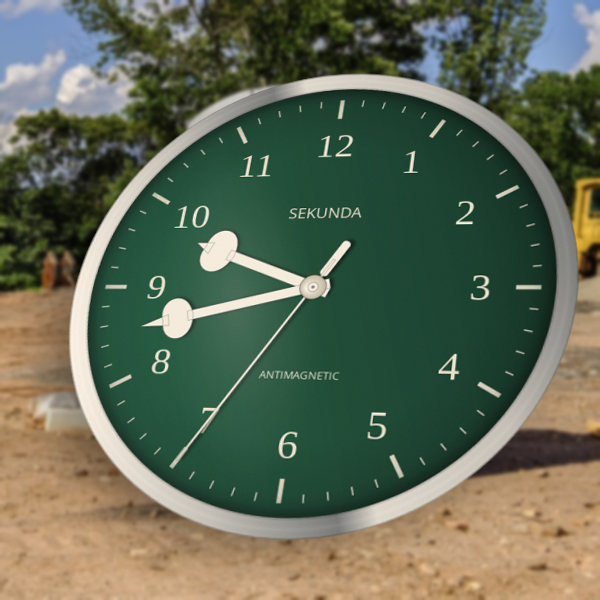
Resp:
9:42:35
